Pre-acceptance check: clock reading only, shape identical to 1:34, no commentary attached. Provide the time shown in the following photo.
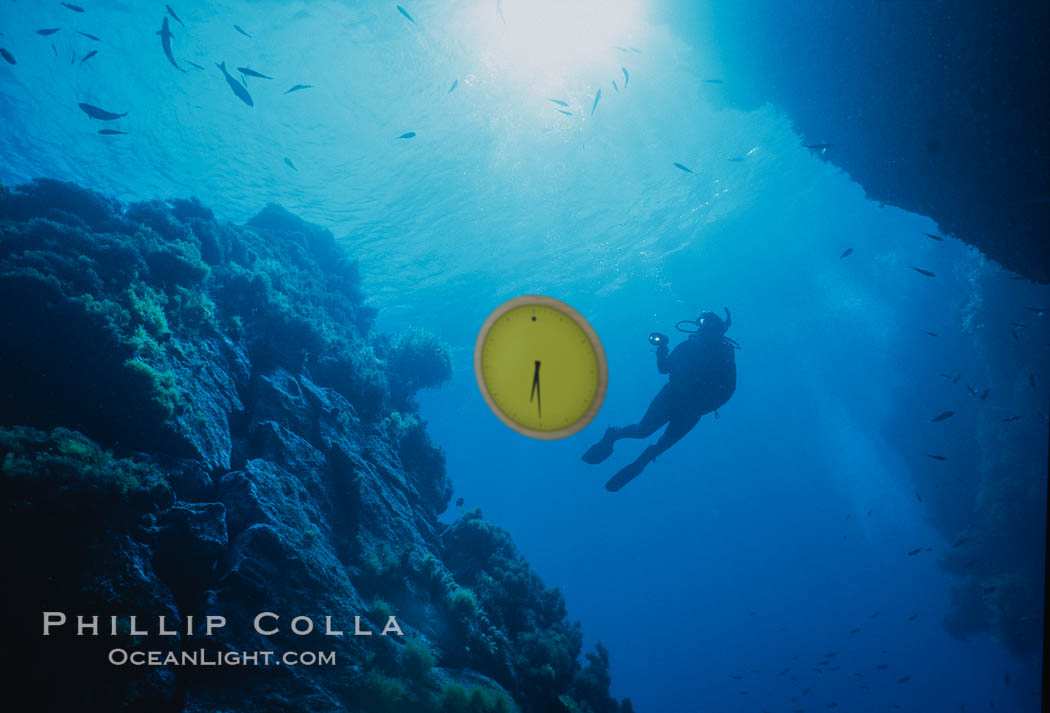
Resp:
6:30
